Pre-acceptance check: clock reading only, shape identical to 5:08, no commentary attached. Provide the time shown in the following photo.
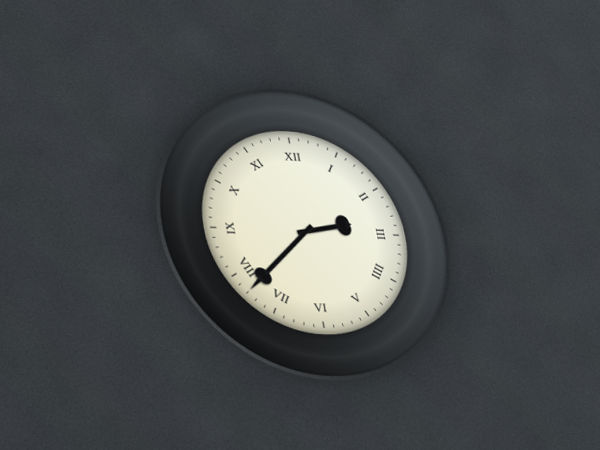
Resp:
2:38
